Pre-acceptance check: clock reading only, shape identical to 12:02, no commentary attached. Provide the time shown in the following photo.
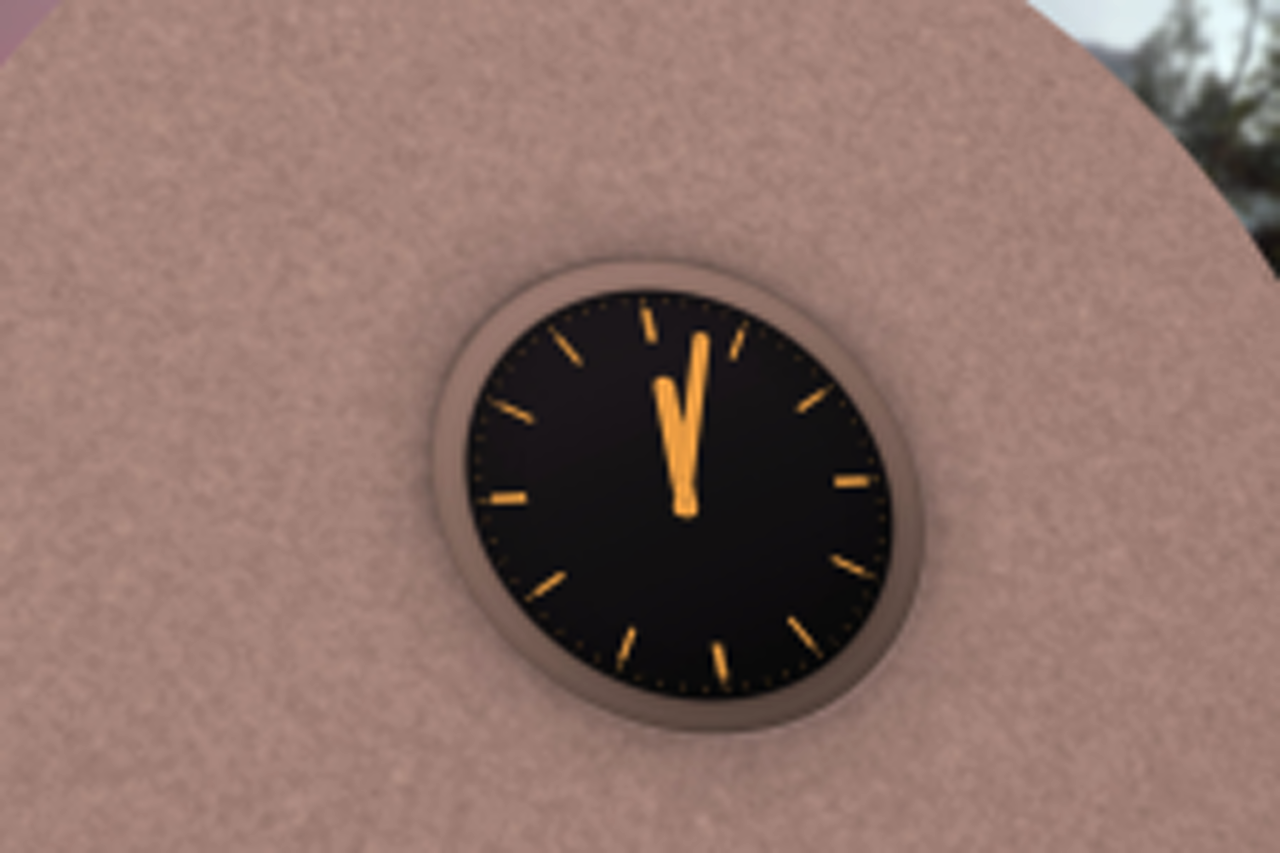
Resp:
12:03
